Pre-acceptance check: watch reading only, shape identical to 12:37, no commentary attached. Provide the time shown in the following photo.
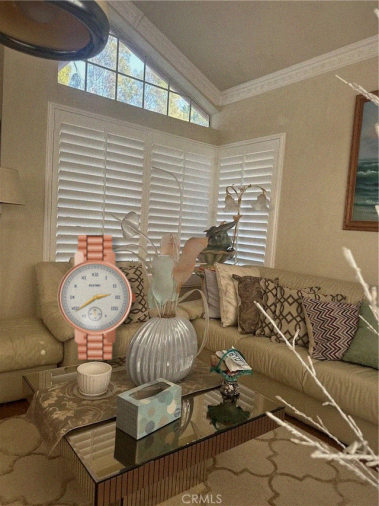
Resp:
2:39
